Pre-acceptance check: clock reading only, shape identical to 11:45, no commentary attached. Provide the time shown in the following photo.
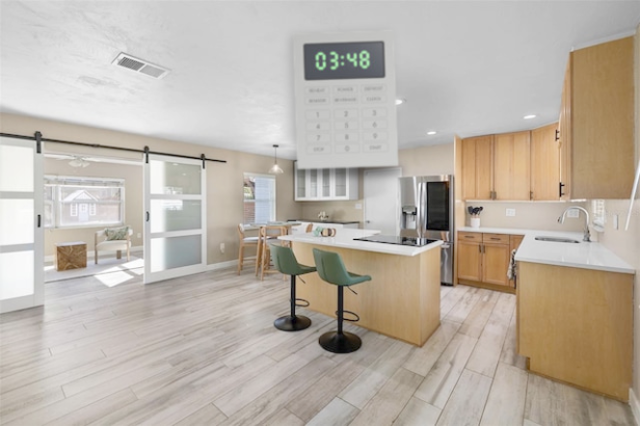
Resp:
3:48
